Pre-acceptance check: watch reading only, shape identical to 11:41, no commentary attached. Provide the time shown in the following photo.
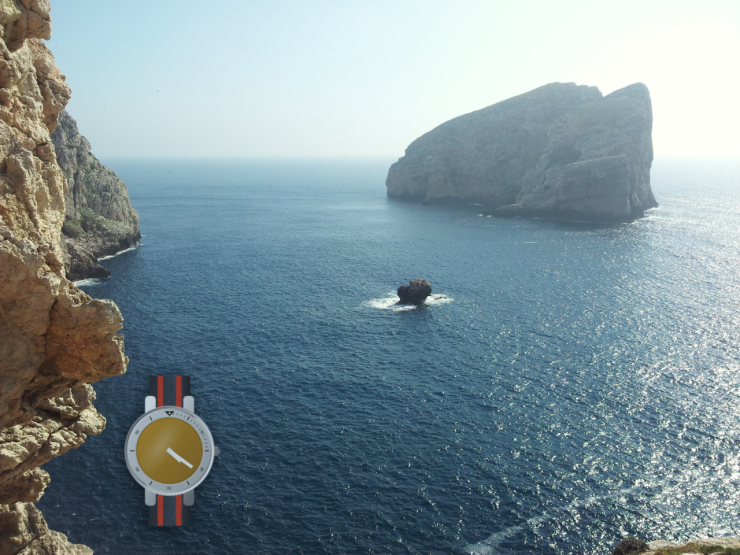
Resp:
4:21
